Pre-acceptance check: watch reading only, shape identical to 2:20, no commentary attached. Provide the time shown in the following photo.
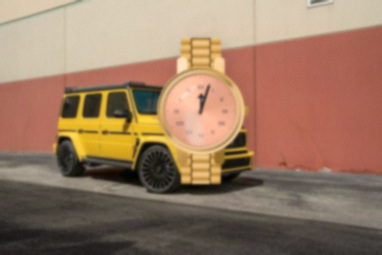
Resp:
12:03
